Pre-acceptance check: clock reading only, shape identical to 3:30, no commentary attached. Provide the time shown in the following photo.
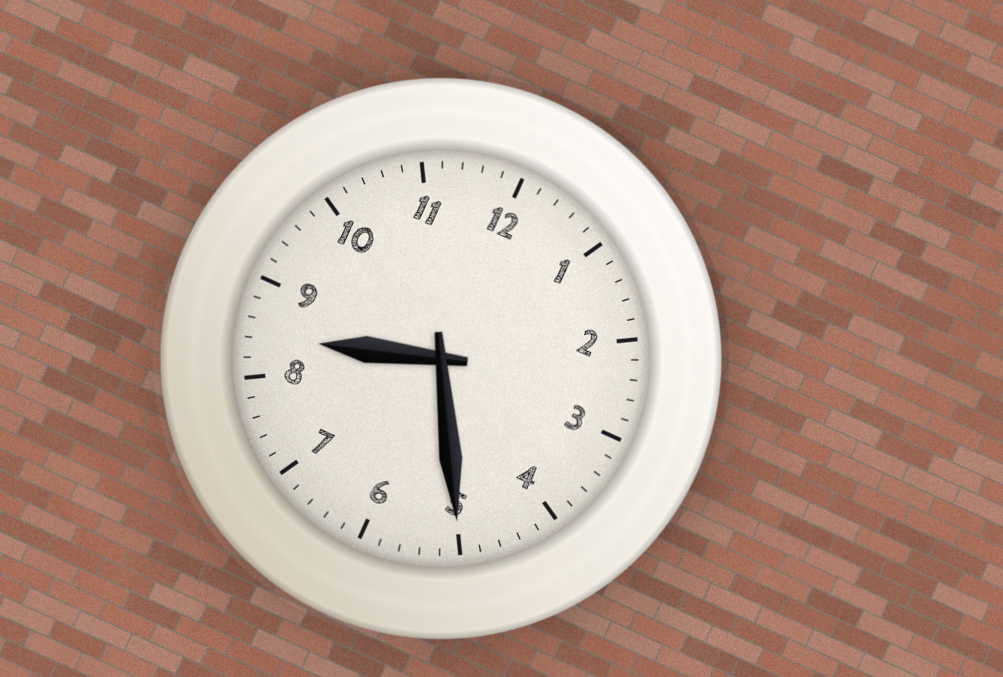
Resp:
8:25
